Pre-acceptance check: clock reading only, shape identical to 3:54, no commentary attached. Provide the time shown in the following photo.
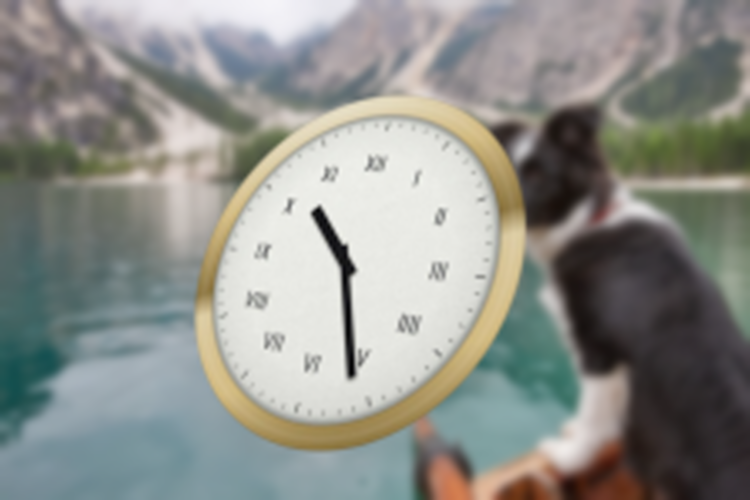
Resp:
10:26
